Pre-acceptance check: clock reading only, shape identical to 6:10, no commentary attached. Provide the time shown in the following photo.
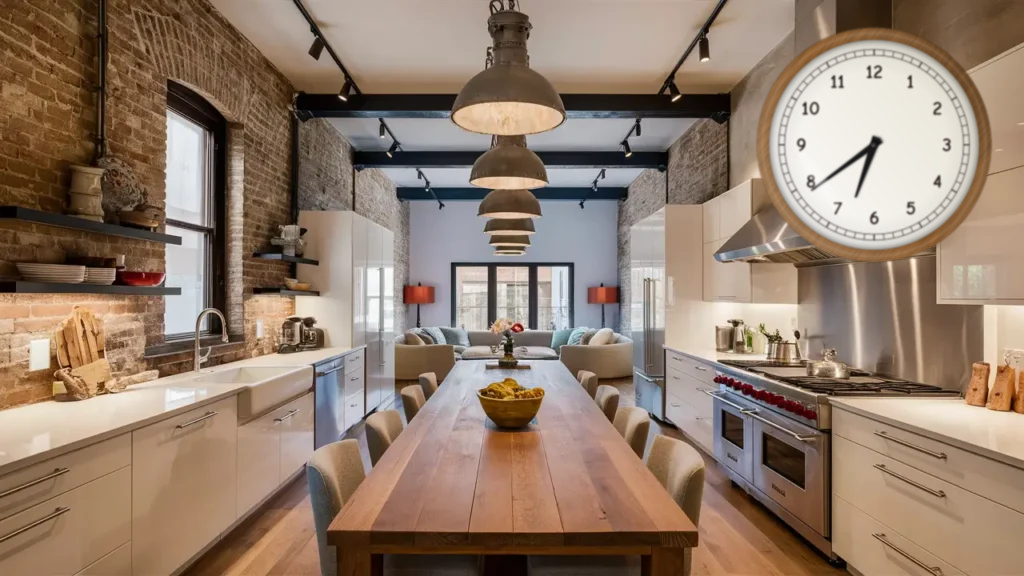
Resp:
6:39
